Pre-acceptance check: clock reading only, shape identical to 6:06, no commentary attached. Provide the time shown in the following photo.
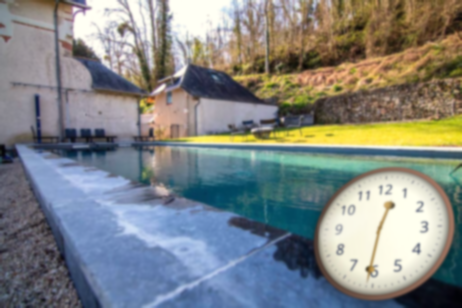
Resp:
12:31
